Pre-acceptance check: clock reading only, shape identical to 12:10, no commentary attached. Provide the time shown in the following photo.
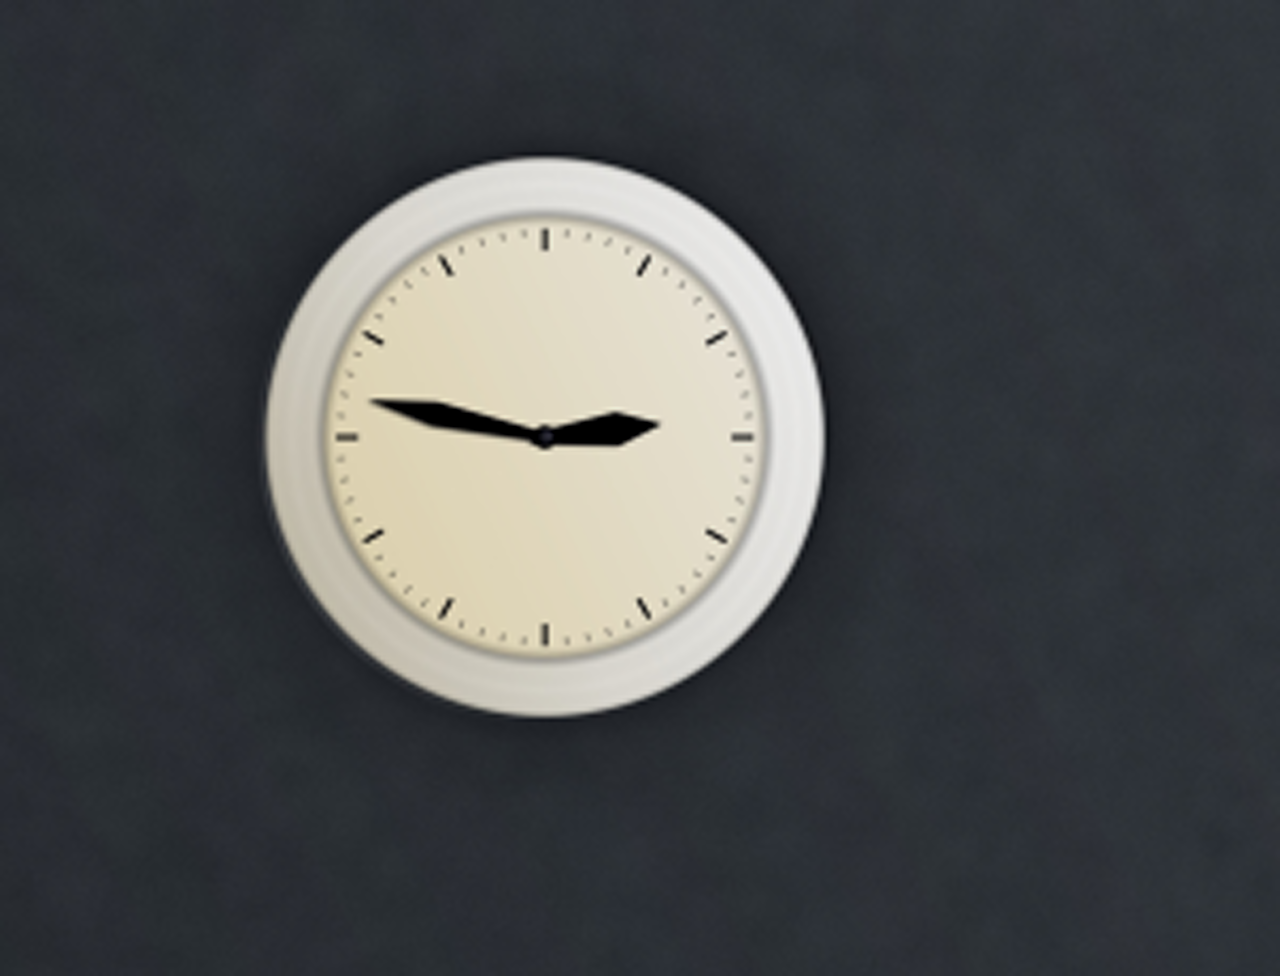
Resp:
2:47
